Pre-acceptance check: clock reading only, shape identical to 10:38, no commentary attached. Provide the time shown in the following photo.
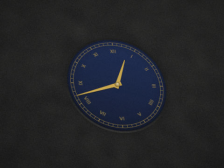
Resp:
12:42
